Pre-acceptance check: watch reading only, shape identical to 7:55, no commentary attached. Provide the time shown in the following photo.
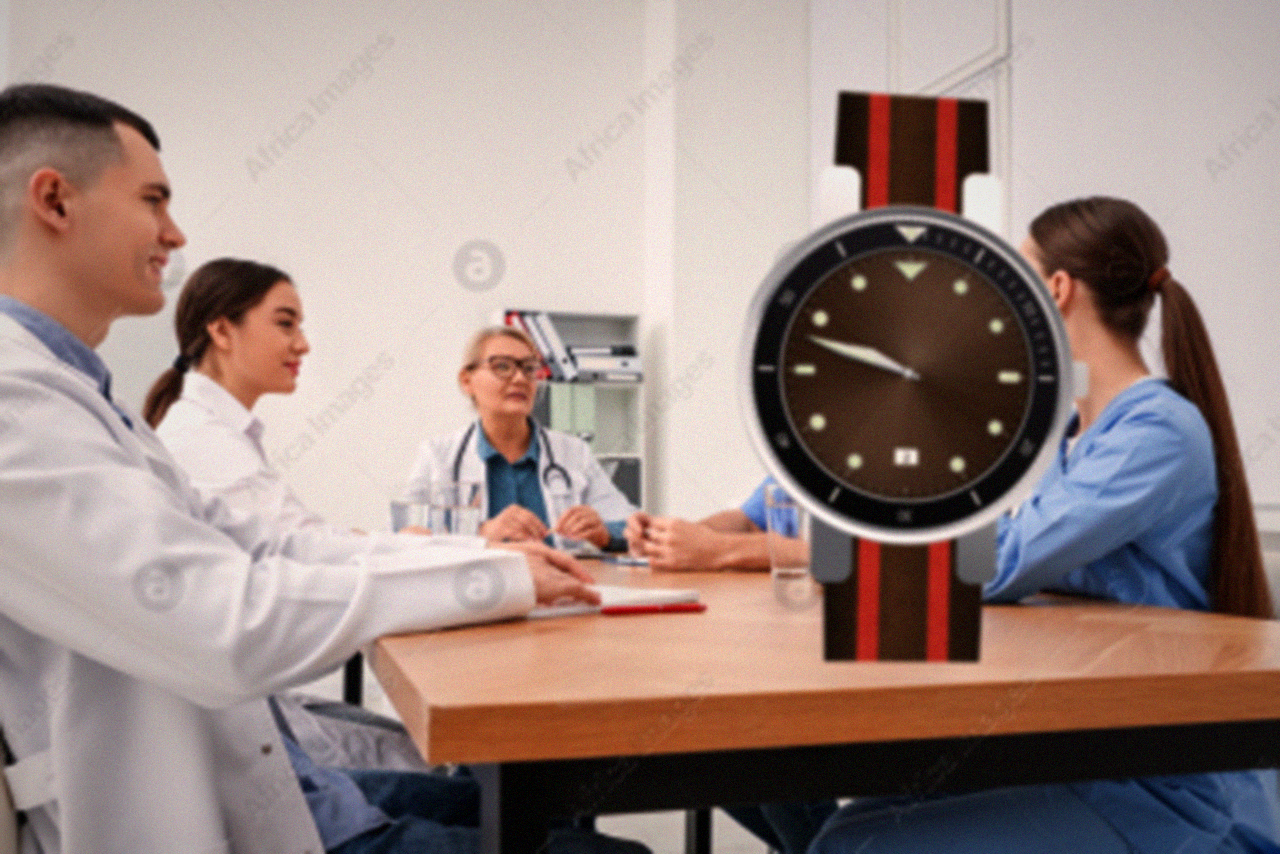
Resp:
9:48
